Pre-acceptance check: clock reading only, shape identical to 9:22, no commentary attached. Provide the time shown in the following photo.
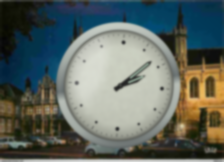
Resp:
2:08
